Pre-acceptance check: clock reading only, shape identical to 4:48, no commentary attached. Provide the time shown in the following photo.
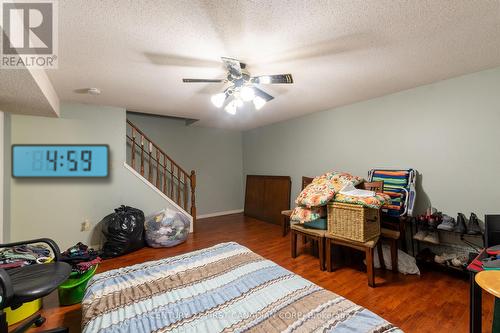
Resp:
4:59
